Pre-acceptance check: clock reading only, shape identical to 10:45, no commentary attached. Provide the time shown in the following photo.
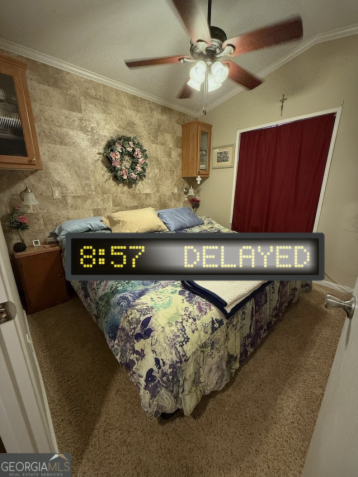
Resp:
8:57
